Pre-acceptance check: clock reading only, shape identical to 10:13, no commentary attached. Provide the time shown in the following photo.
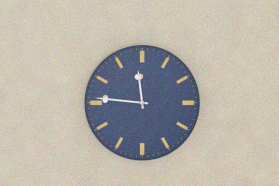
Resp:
11:46
